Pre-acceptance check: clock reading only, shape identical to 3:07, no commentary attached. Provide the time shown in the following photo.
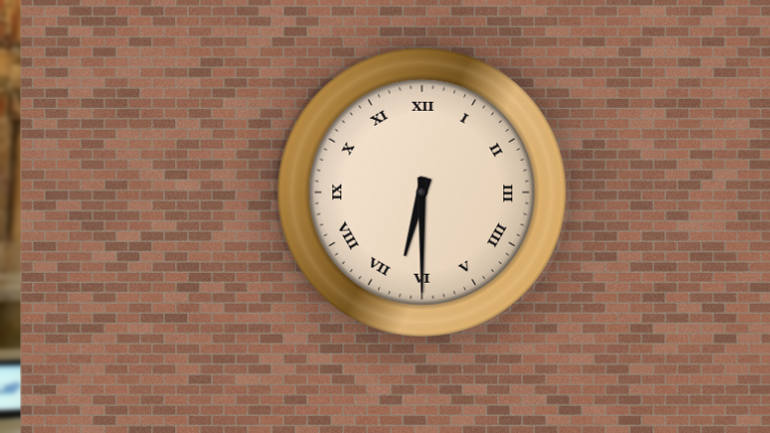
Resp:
6:30
